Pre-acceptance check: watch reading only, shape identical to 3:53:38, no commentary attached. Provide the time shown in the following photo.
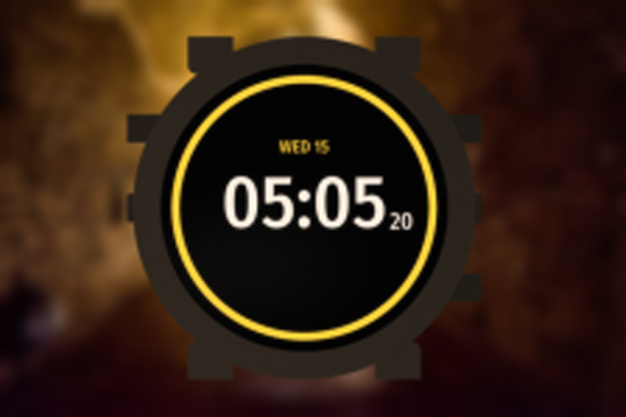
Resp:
5:05:20
